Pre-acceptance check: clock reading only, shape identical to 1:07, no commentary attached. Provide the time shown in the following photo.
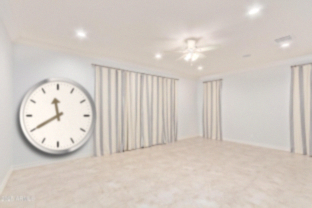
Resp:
11:40
